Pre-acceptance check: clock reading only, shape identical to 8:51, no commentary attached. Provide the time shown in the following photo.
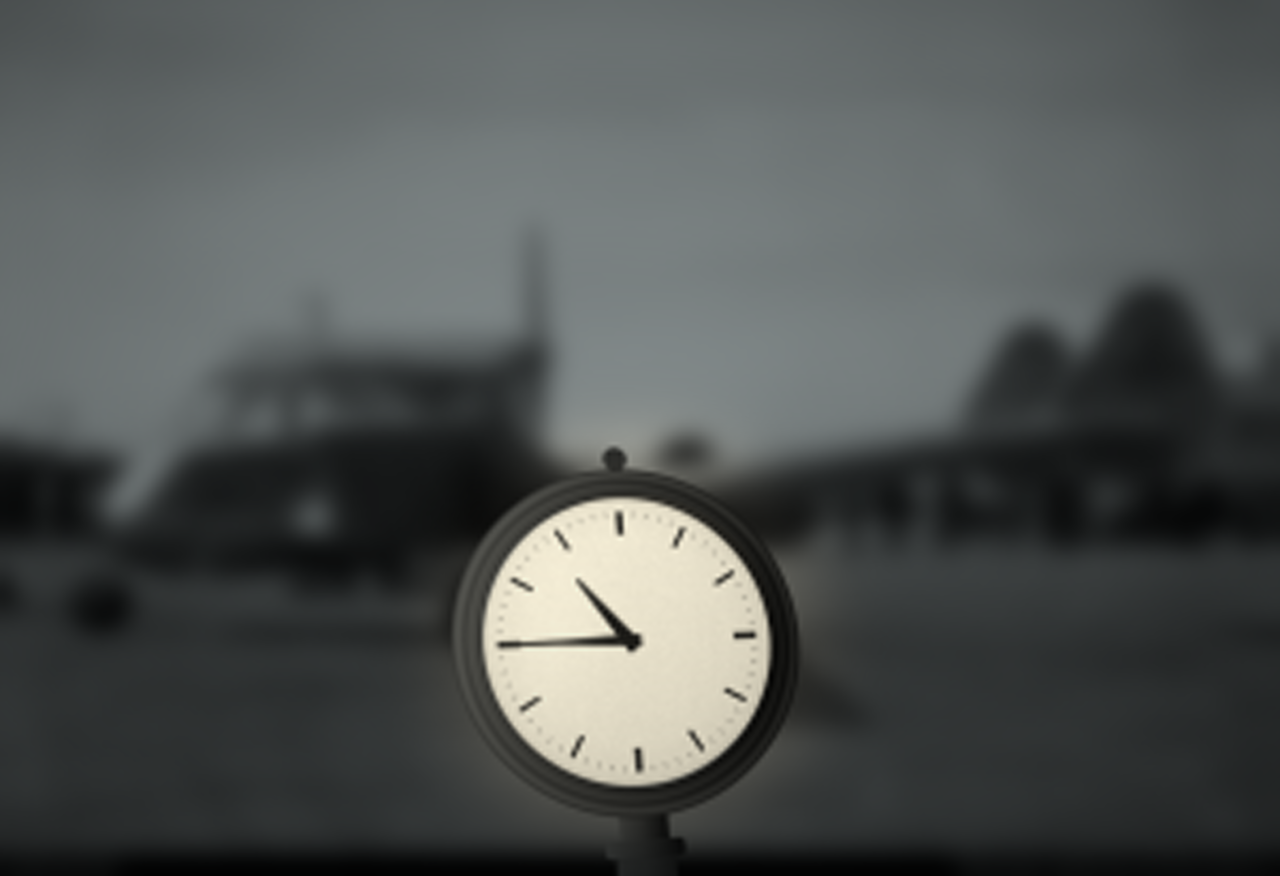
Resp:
10:45
